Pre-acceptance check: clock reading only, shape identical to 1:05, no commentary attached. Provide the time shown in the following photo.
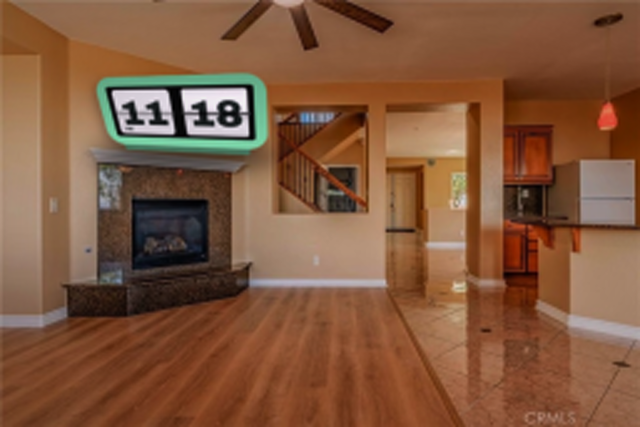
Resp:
11:18
